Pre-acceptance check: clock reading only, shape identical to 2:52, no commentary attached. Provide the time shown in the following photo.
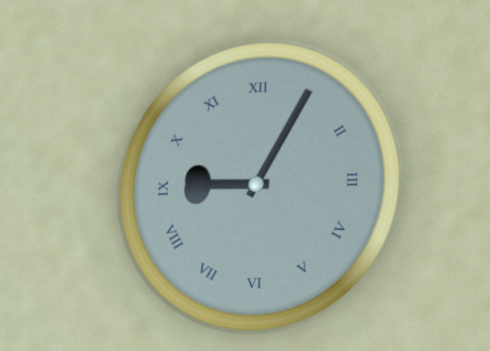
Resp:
9:05
